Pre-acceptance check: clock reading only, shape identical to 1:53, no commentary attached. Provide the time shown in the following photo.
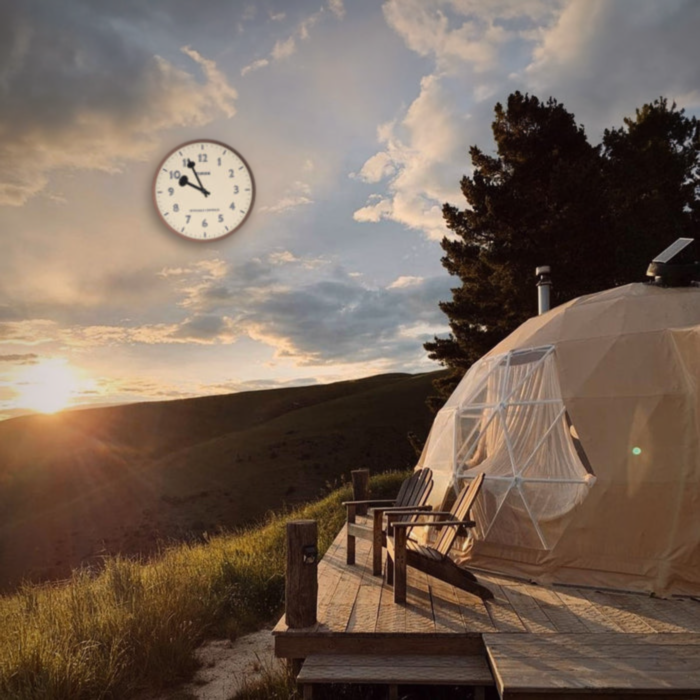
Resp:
9:56
